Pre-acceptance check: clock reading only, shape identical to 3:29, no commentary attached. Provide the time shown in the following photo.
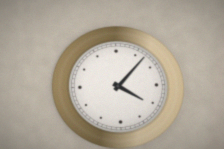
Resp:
4:07
